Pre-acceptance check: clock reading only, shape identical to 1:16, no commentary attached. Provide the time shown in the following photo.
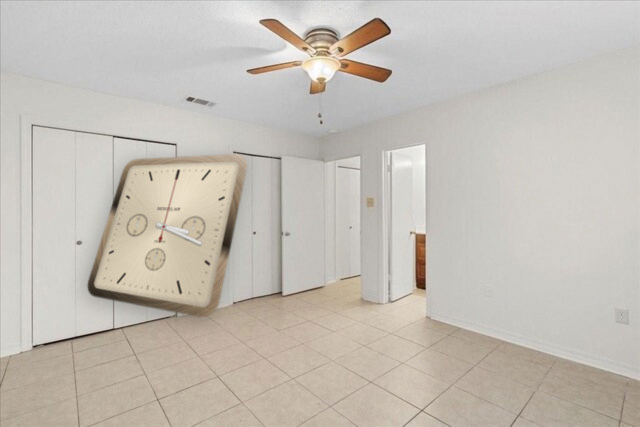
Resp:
3:18
